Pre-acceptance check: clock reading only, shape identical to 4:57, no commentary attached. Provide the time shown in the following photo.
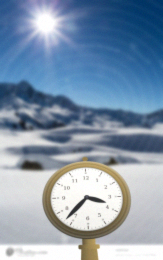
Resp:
3:37
